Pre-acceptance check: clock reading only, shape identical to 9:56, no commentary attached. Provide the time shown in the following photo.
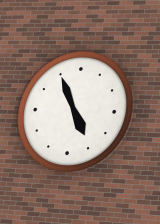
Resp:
4:55
